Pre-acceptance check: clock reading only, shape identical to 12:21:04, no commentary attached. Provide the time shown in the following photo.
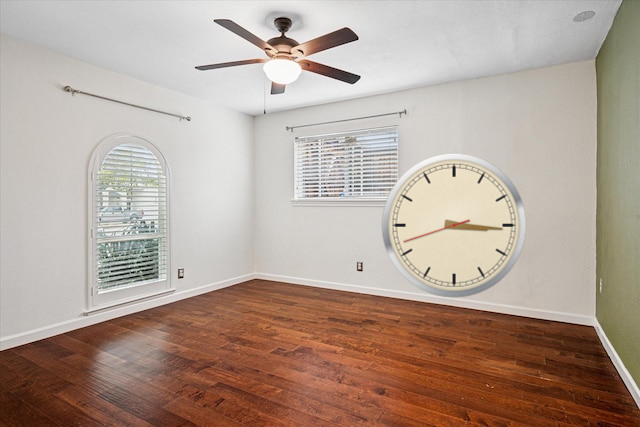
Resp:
3:15:42
